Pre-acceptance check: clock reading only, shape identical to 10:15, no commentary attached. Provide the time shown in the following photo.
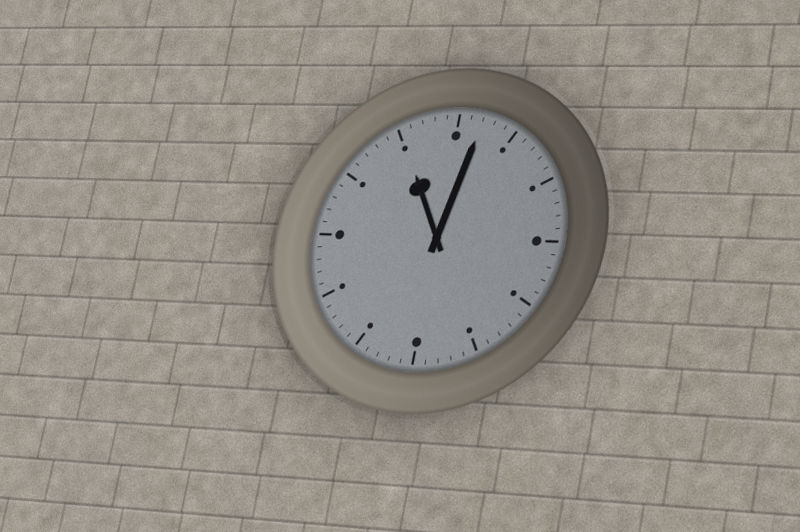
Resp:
11:02
